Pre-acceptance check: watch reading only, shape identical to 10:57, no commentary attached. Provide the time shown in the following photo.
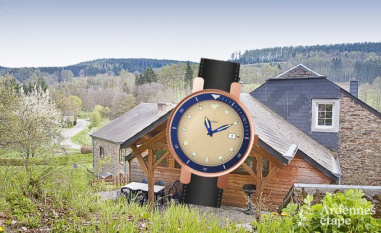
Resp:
11:10
